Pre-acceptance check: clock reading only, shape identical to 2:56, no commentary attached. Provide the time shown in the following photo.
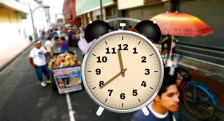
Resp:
11:39
